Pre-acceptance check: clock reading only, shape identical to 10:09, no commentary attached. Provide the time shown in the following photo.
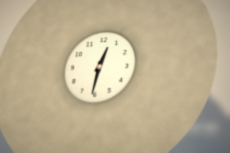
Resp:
12:31
